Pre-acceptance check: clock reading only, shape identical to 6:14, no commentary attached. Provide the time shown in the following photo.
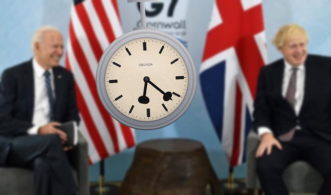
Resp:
6:22
